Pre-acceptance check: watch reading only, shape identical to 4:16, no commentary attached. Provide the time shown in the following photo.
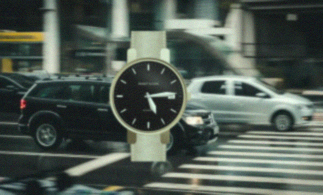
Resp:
5:14
